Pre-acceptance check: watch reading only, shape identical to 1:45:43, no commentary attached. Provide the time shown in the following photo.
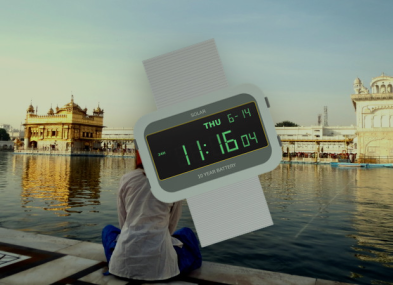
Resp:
11:16:04
